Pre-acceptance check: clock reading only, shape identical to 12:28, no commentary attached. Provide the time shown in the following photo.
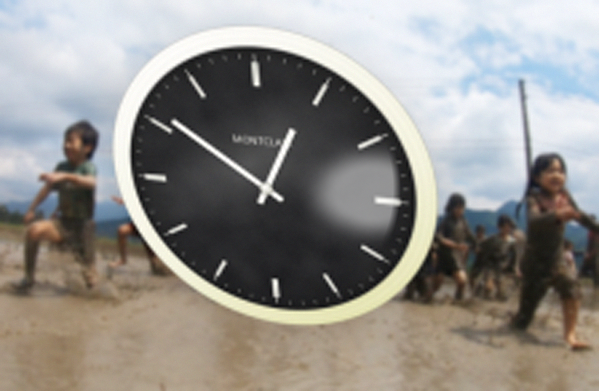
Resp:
12:51
